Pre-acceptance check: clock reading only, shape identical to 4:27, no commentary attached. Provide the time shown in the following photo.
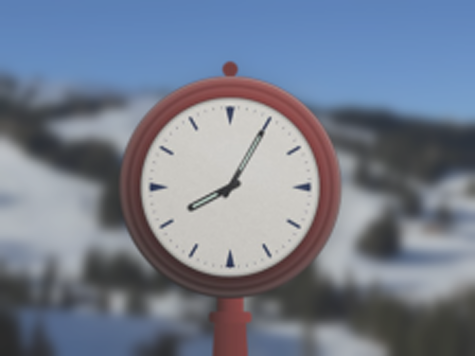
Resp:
8:05
